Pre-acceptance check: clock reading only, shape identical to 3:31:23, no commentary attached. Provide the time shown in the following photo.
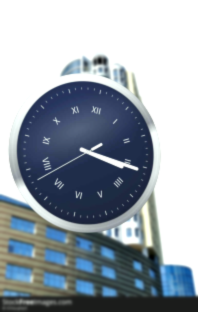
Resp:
3:15:38
